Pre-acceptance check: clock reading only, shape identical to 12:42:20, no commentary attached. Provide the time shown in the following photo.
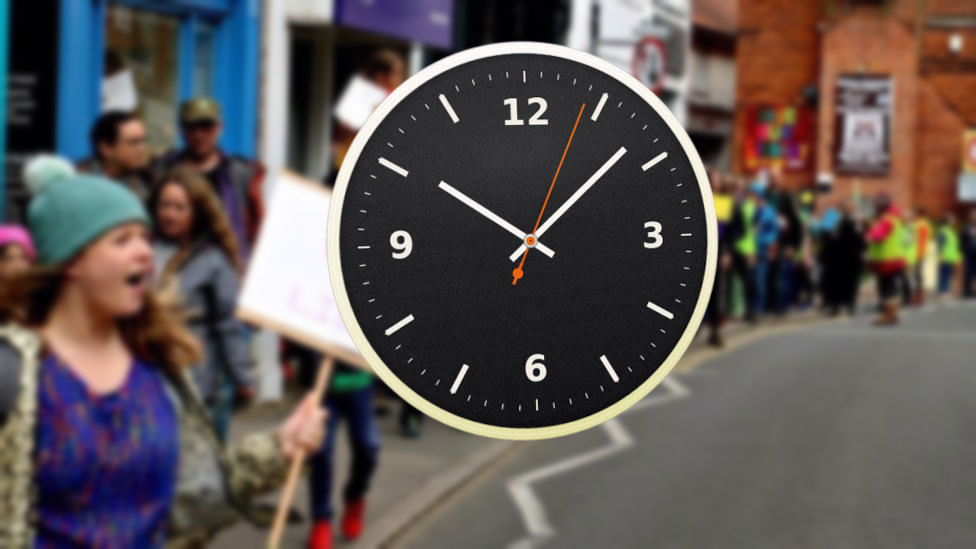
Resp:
10:08:04
